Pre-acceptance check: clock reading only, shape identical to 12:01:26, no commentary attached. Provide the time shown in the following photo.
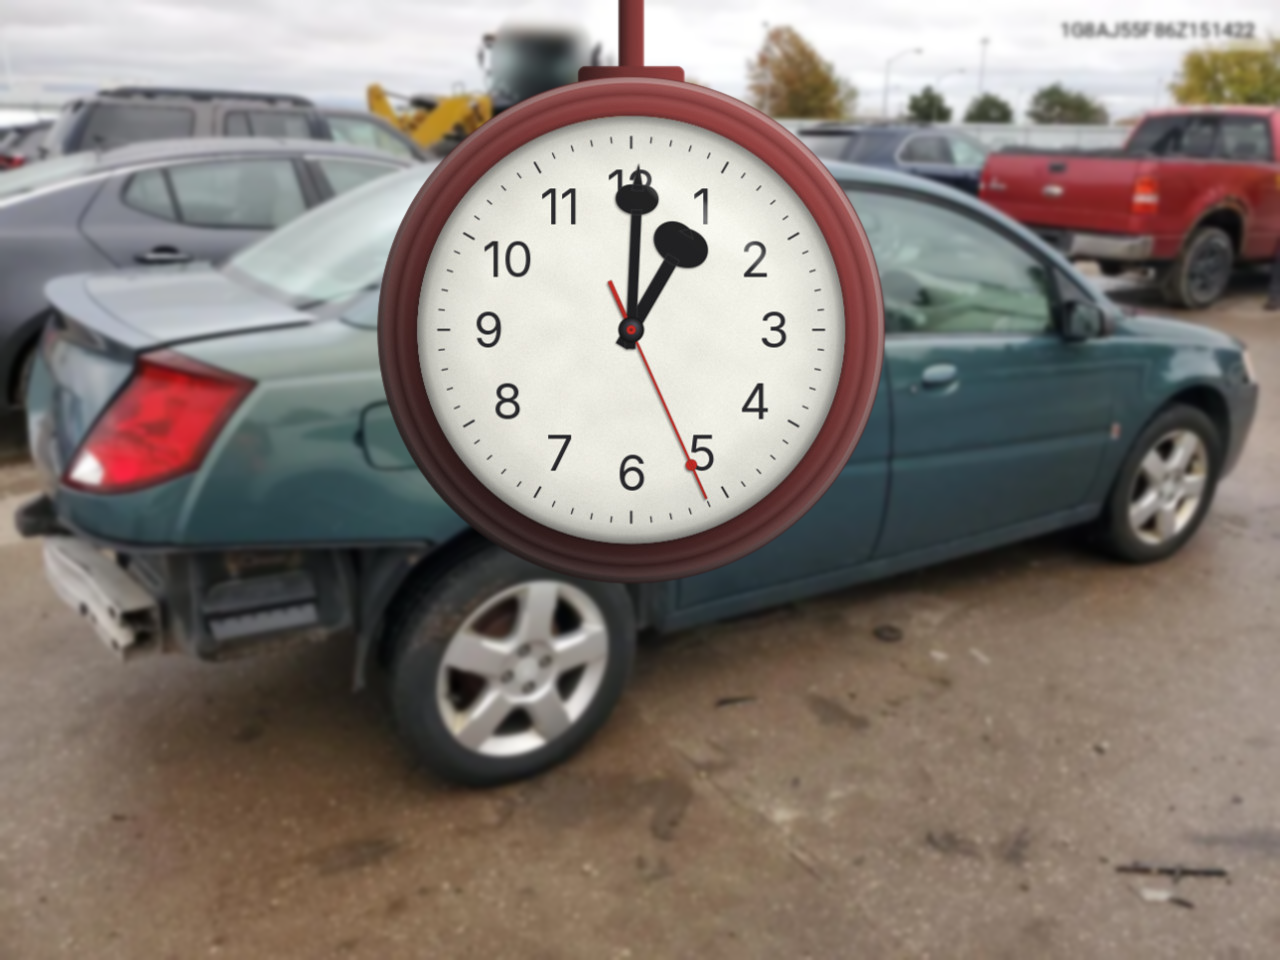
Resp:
1:00:26
